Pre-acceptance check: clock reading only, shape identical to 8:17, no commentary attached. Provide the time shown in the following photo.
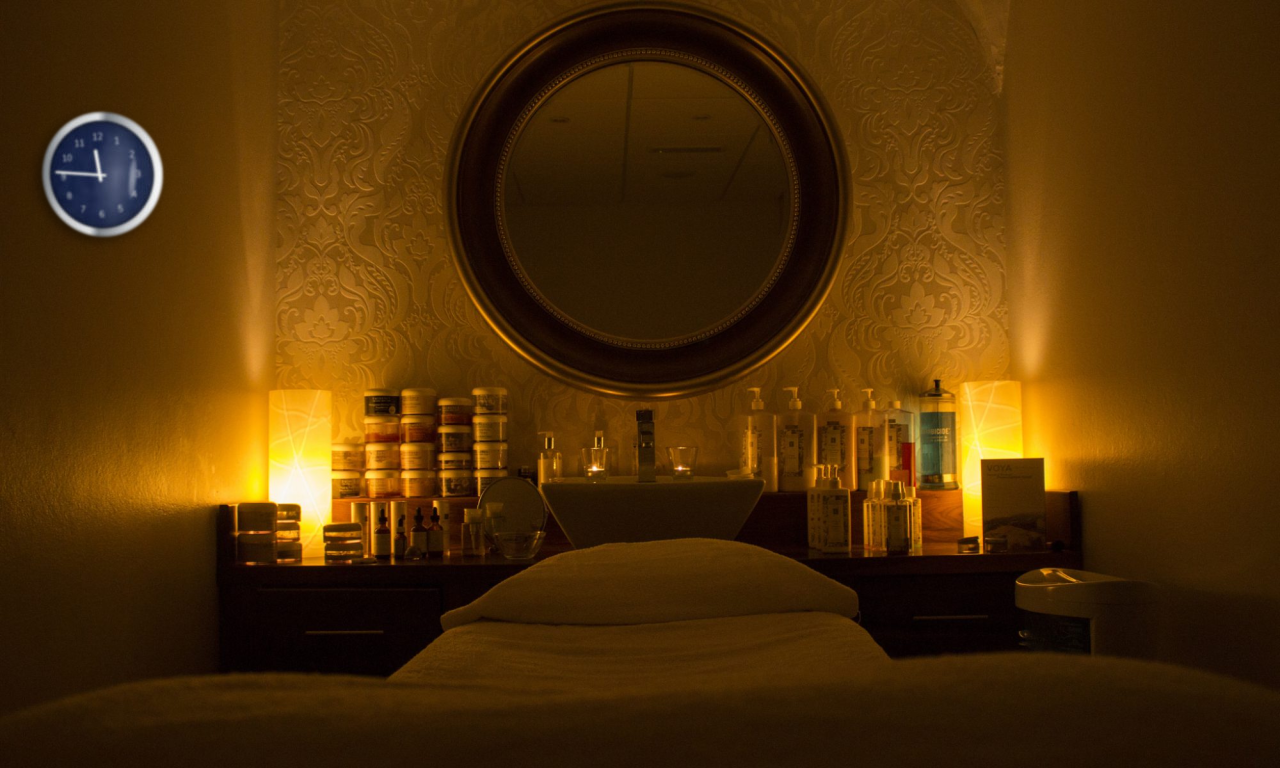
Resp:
11:46
